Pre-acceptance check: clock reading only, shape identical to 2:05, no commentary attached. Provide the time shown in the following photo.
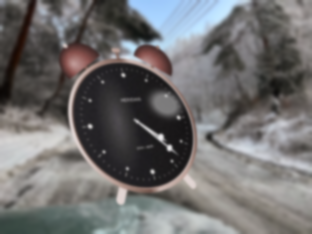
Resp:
4:23
